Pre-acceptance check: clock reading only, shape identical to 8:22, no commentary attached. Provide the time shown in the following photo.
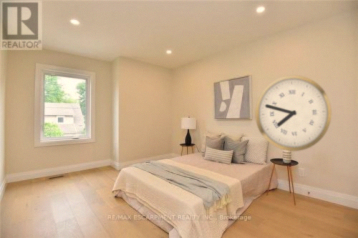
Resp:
7:48
